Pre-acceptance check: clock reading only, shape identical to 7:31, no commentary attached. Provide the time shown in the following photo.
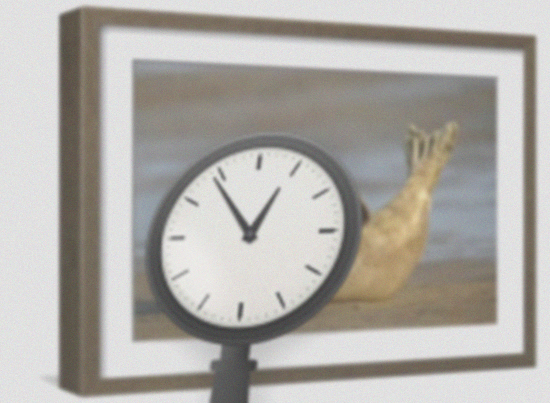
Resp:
12:54
